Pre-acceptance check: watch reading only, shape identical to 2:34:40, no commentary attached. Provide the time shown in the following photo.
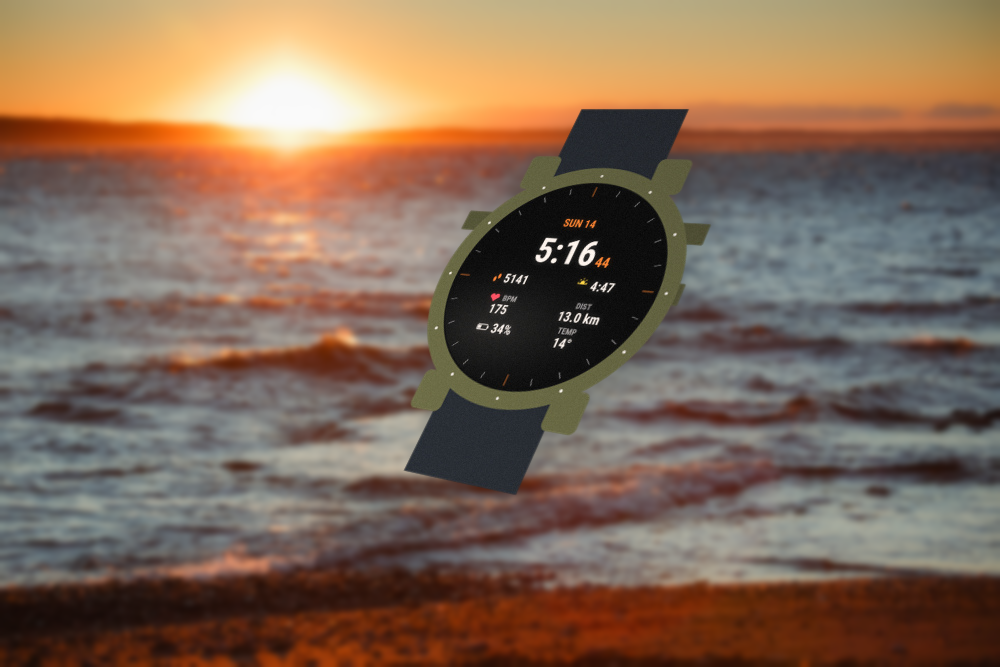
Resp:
5:16:44
